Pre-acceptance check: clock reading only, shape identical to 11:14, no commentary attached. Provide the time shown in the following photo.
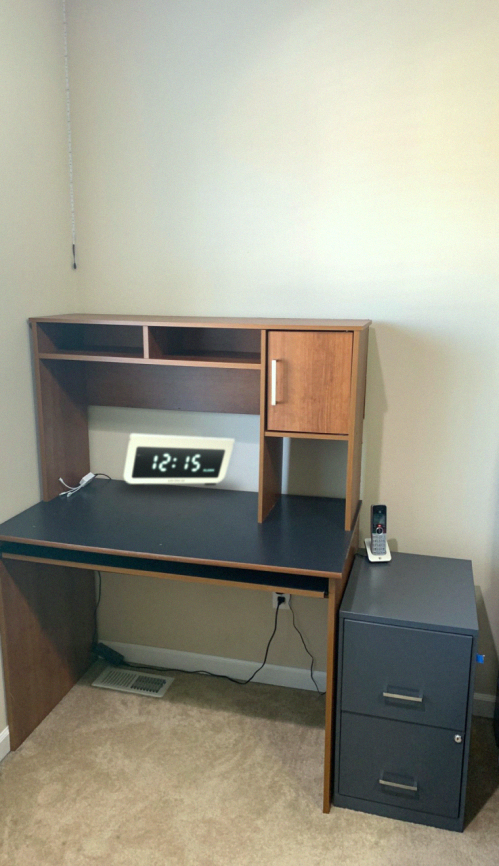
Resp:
12:15
